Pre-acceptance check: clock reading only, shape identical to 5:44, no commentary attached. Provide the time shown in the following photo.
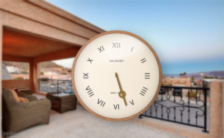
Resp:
5:27
